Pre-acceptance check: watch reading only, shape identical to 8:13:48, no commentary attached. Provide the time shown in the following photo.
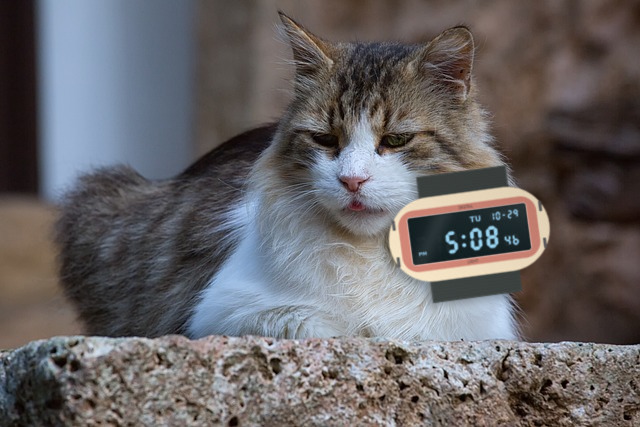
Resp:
5:08:46
